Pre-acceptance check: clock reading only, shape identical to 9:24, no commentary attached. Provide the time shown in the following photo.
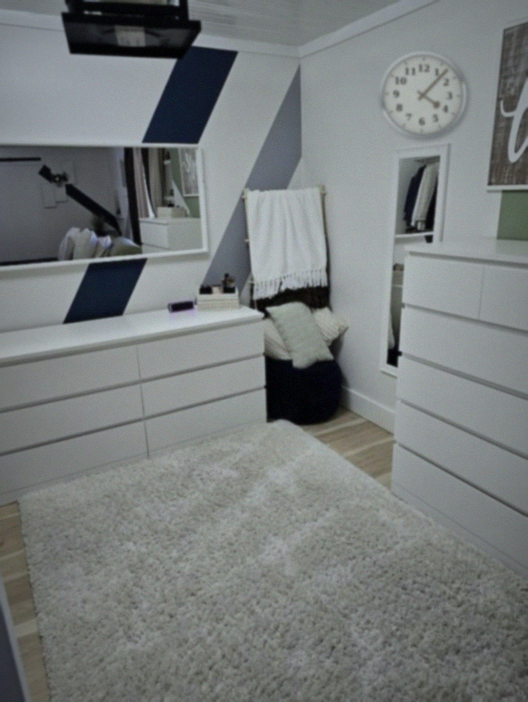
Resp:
4:07
